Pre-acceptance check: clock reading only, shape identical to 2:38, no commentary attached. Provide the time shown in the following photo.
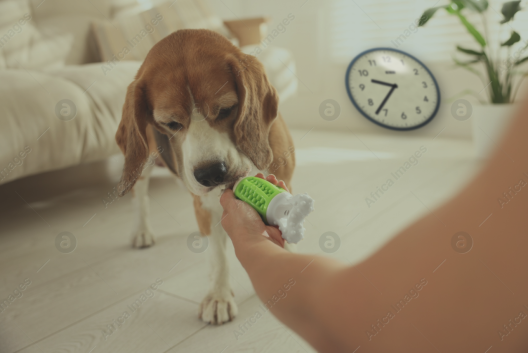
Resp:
9:37
